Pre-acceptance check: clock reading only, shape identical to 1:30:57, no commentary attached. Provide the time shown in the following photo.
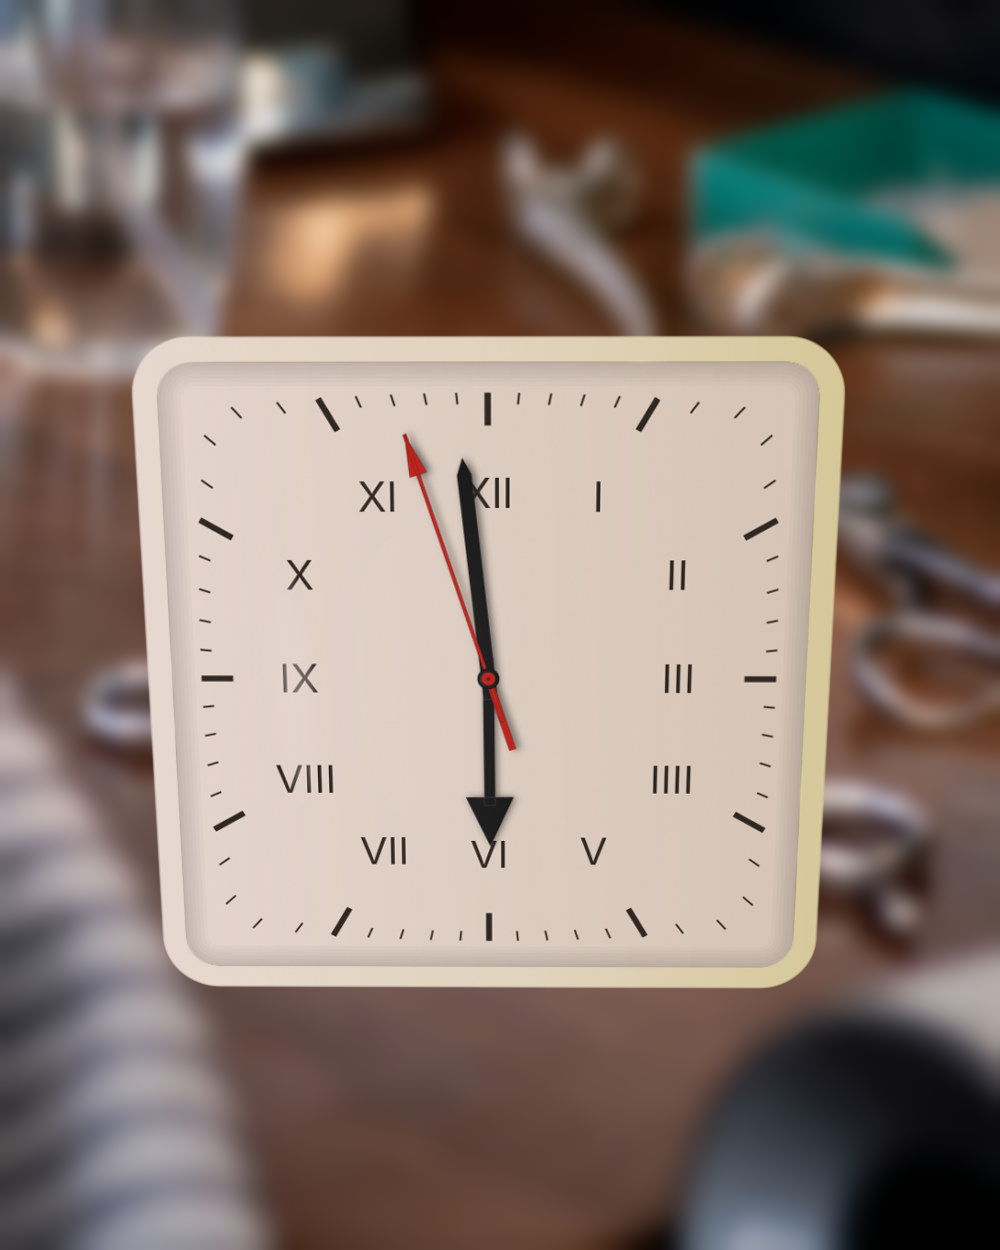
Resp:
5:58:57
